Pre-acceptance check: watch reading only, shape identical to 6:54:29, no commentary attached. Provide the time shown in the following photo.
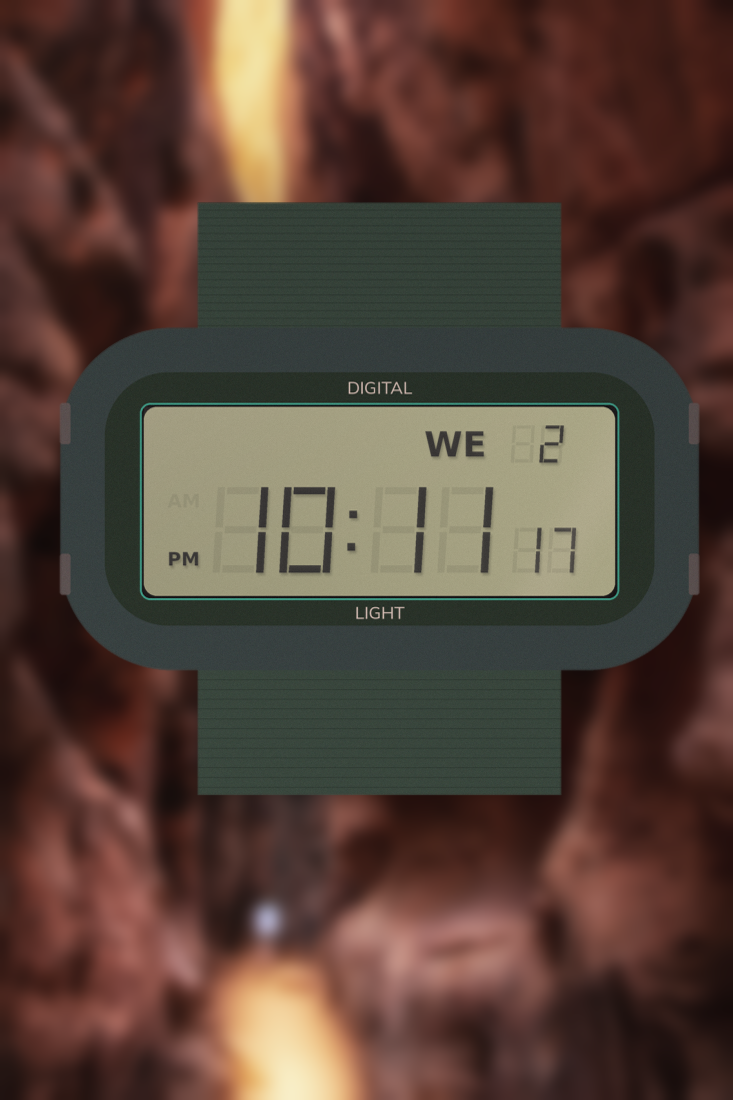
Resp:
10:11:17
